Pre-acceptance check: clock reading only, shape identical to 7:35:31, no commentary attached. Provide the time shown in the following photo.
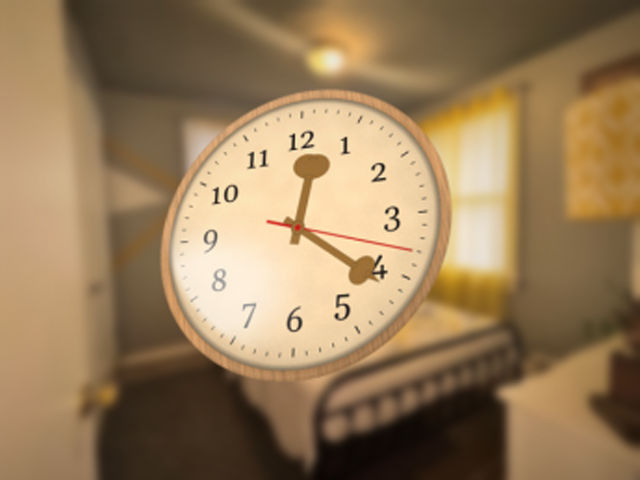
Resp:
12:21:18
